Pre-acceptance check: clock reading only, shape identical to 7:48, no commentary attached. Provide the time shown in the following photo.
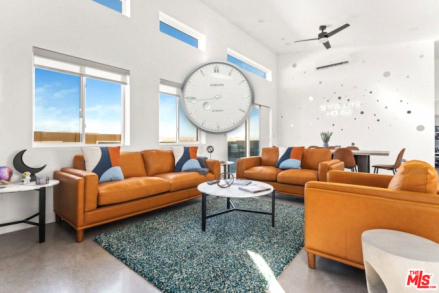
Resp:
7:44
